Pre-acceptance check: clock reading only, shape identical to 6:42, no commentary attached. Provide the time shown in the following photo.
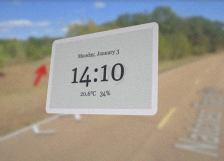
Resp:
14:10
